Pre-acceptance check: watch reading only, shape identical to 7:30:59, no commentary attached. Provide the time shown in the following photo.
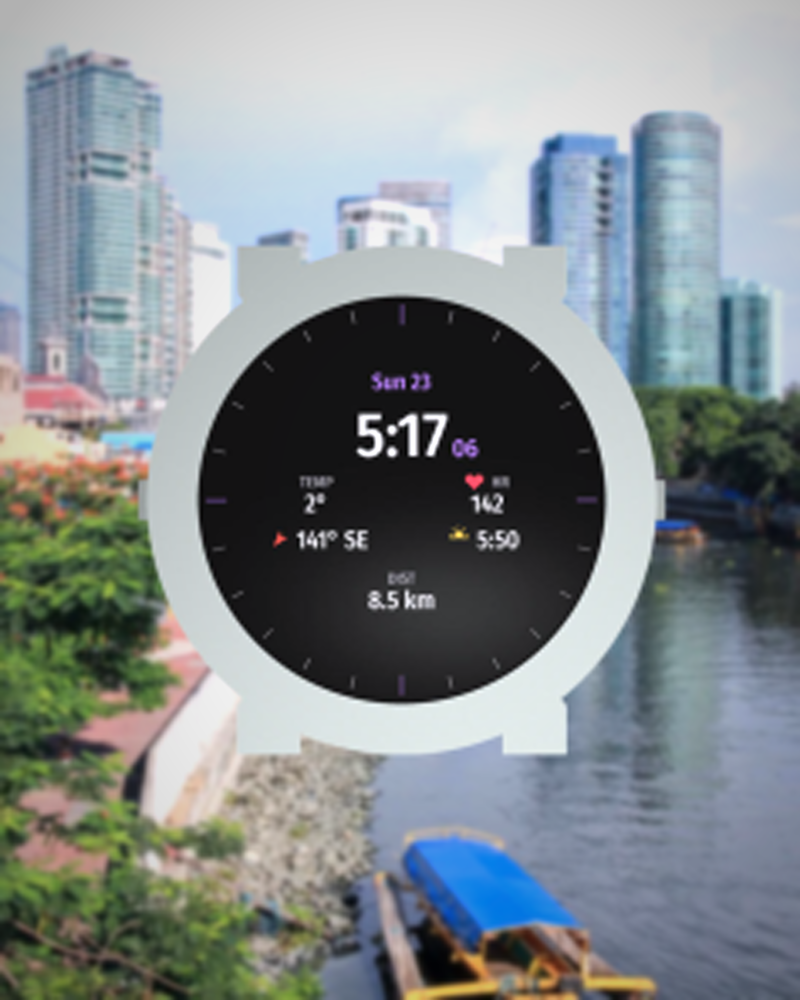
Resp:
5:17:06
